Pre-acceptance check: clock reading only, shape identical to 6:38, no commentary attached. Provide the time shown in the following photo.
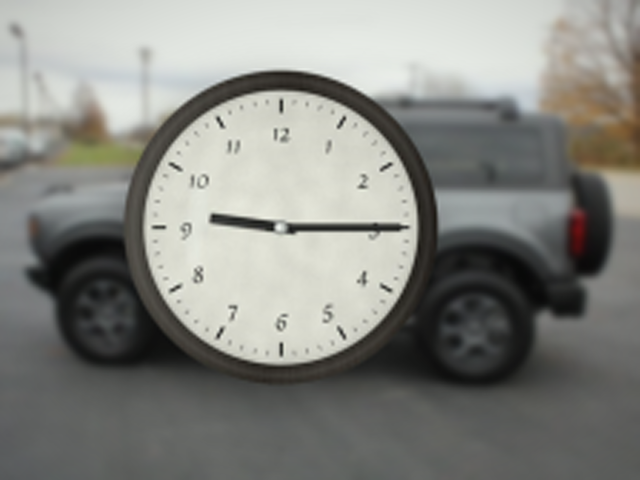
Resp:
9:15
